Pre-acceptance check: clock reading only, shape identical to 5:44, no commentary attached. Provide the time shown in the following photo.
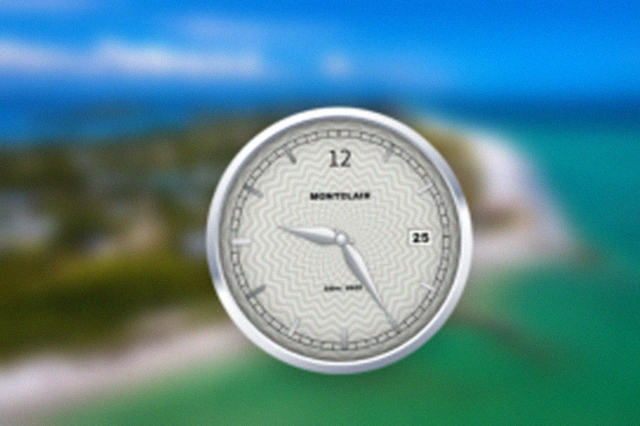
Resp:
9:25
